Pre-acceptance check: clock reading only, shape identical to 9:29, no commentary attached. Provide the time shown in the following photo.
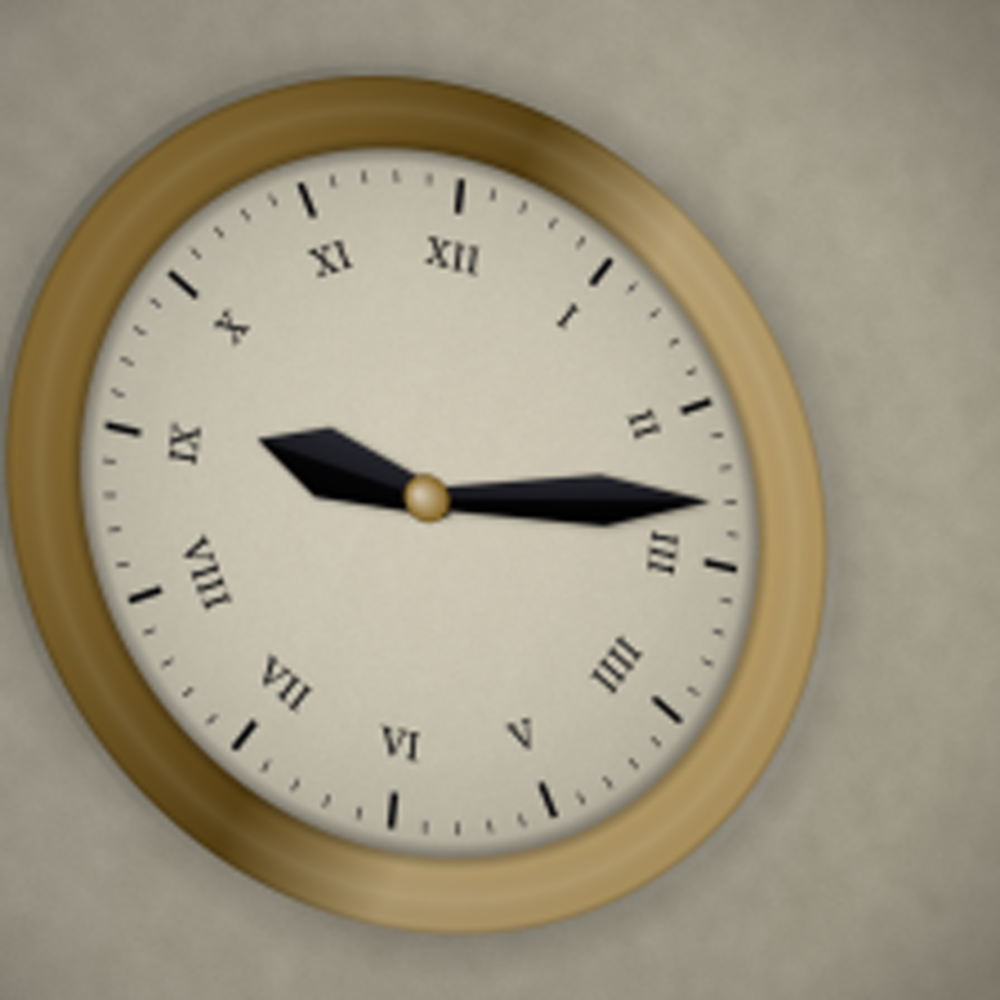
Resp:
9:13
